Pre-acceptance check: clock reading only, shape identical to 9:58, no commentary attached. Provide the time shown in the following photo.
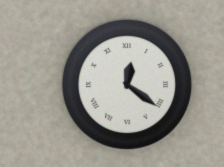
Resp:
12:21
